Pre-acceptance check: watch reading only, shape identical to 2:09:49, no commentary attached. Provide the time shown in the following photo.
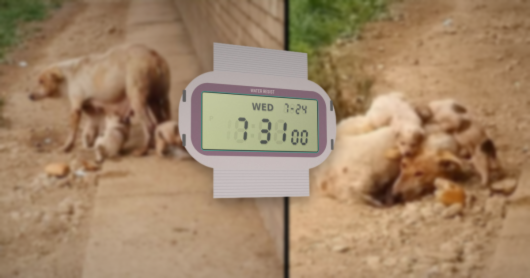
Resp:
7:31:00
